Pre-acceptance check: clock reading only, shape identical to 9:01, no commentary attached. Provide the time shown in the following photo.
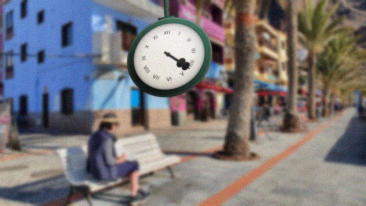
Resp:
4:22
